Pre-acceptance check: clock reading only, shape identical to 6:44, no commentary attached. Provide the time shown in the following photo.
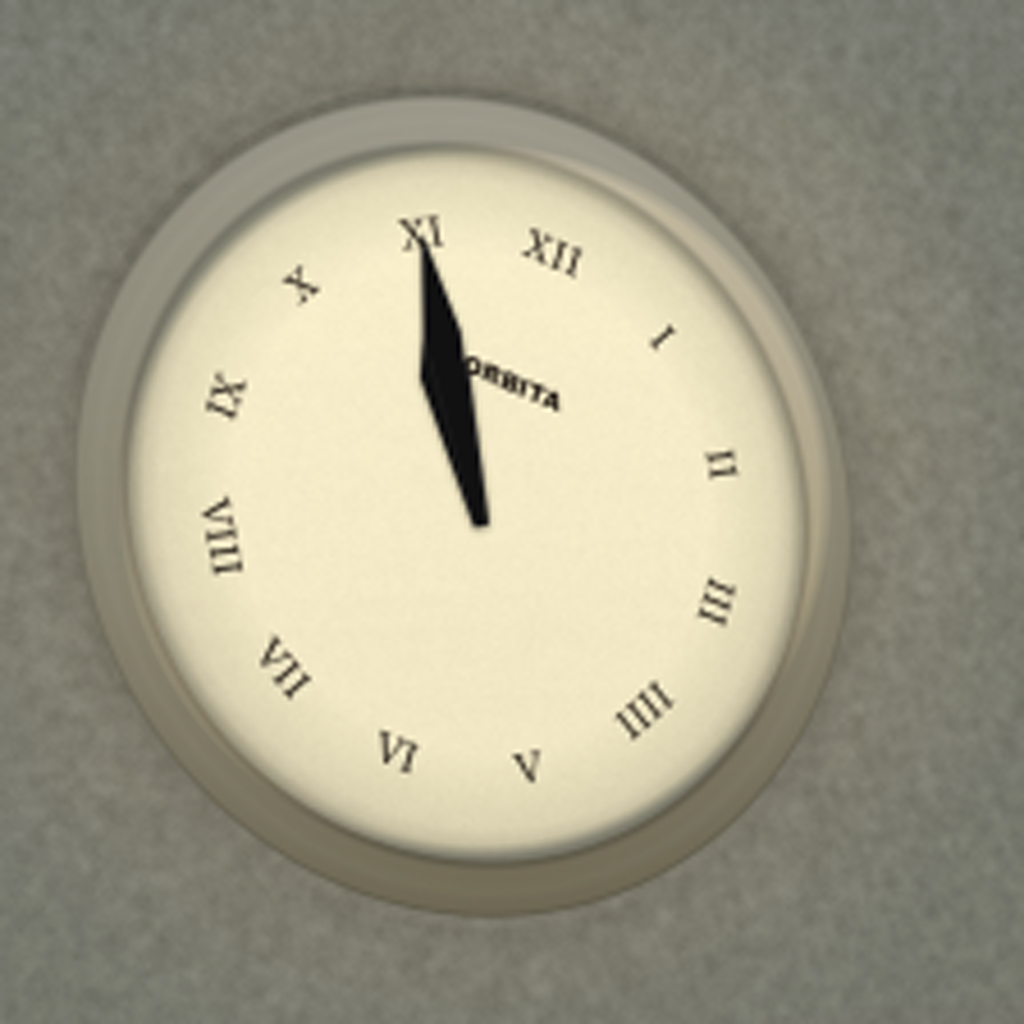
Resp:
10:55
